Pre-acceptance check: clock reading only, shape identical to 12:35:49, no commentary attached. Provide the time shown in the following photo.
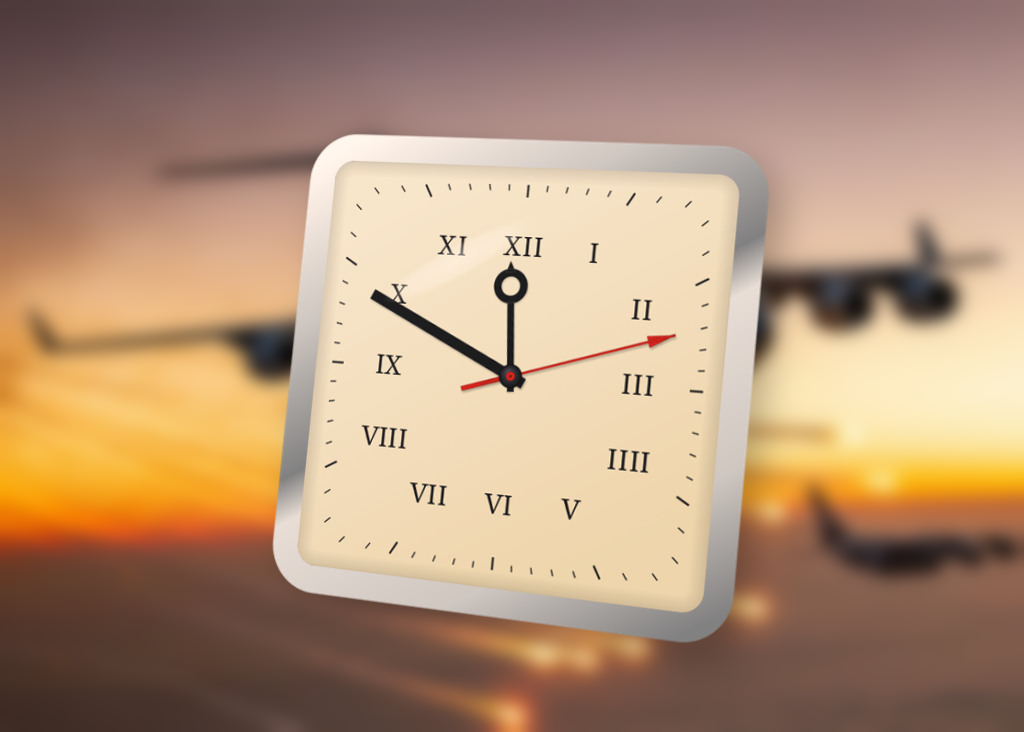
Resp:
11:49:12
